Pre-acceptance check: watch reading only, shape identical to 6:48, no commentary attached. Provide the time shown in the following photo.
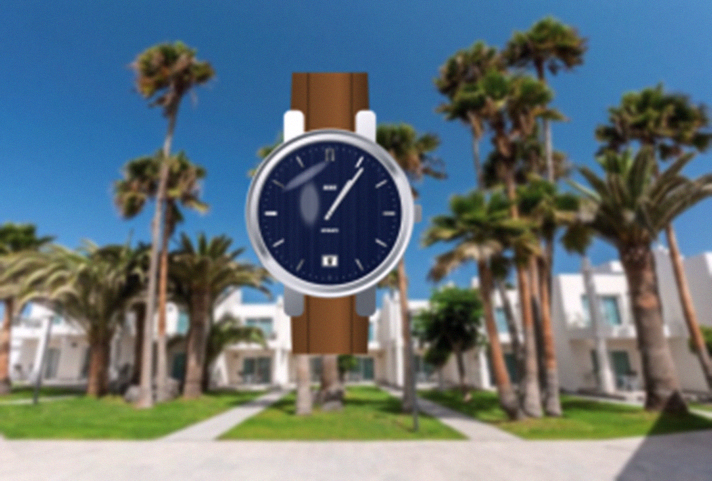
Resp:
1:06
